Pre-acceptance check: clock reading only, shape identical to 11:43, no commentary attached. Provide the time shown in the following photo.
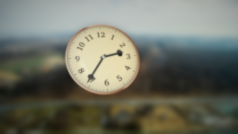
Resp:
2:36
